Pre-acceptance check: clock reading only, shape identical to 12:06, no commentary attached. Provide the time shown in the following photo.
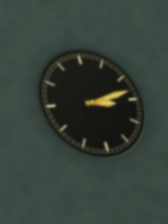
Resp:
3:13
